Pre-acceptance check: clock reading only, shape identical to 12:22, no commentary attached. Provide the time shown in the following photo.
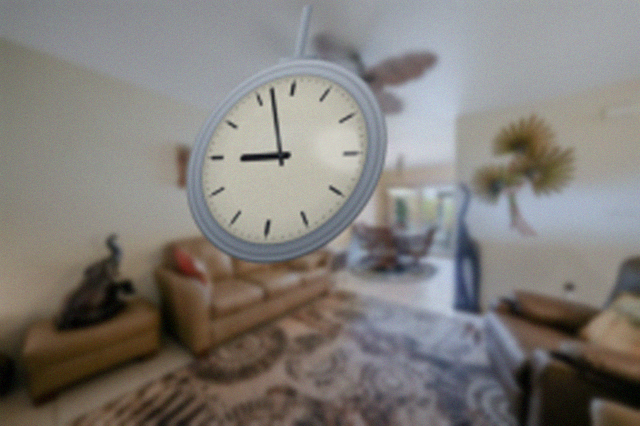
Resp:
8:57
